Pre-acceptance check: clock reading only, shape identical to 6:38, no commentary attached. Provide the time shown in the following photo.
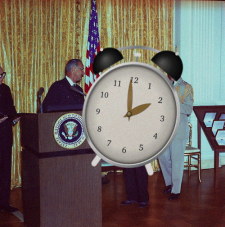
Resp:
1:59
